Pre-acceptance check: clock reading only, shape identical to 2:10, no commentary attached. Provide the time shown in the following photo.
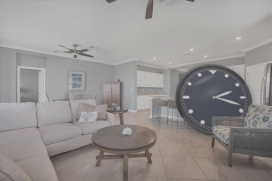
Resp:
2:18
